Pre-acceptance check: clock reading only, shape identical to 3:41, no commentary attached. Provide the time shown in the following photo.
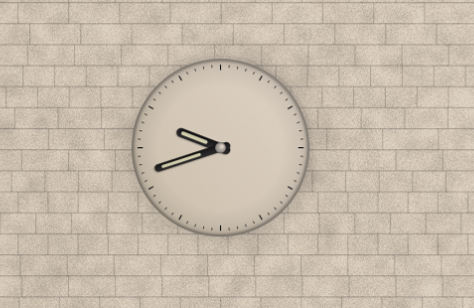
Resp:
9:42
